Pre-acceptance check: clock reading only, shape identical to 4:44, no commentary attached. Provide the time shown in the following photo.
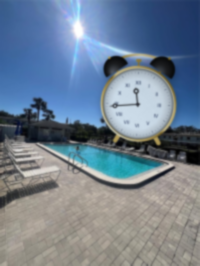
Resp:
11:44
